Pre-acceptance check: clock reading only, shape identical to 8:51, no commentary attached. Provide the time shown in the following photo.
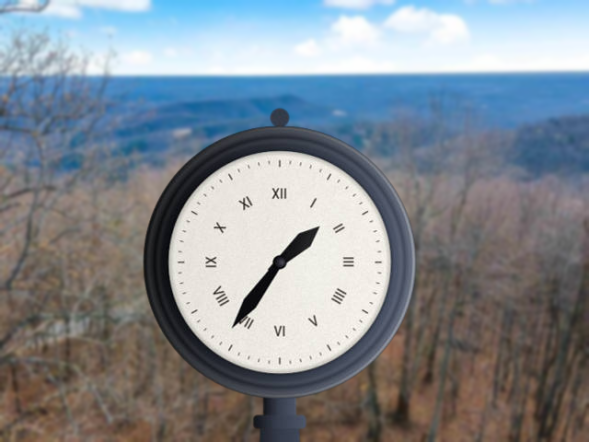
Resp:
1:36
